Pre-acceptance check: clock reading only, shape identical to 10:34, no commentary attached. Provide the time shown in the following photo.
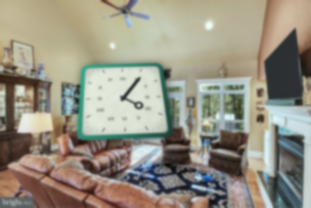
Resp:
4:06
